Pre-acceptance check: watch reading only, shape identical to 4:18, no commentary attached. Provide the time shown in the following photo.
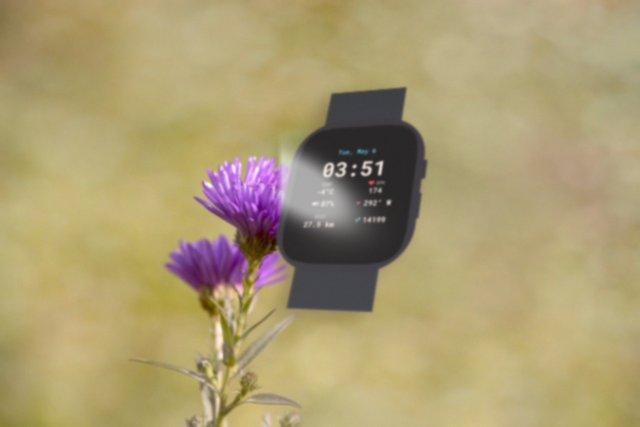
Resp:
3:51
